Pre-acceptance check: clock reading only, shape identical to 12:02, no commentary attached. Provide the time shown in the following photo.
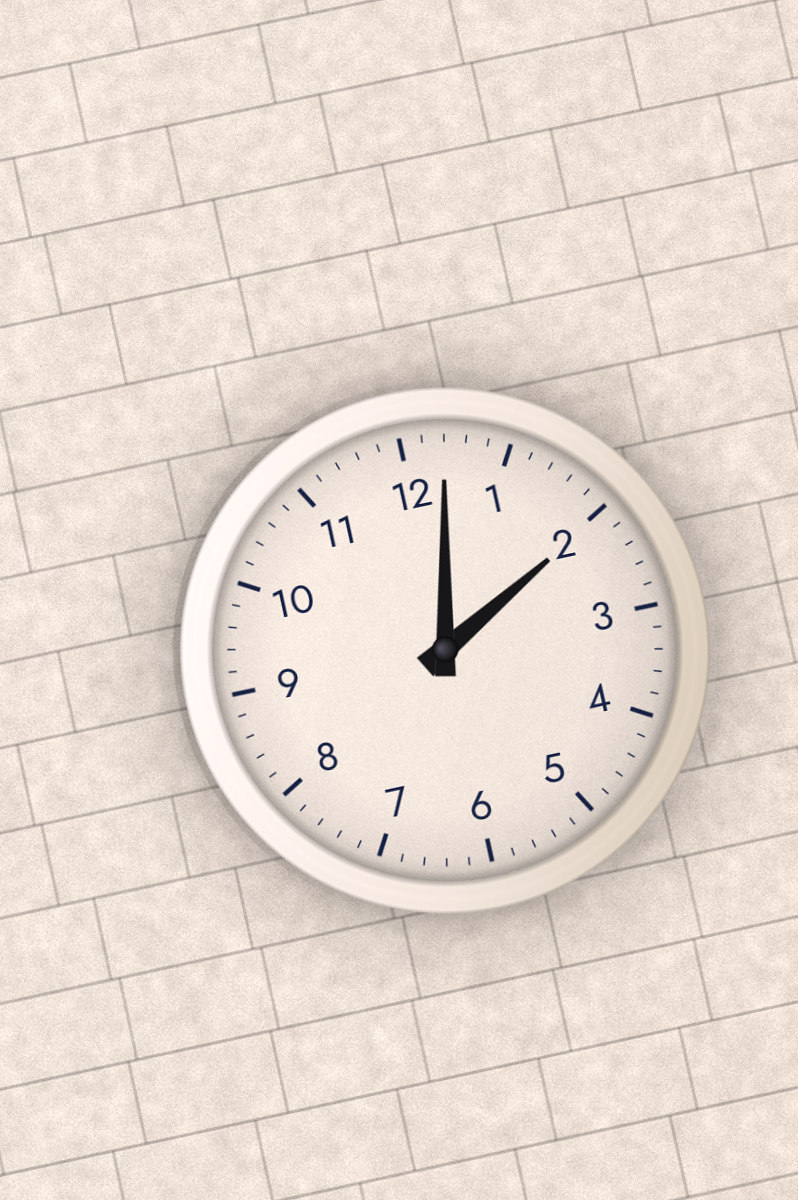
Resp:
2:02
